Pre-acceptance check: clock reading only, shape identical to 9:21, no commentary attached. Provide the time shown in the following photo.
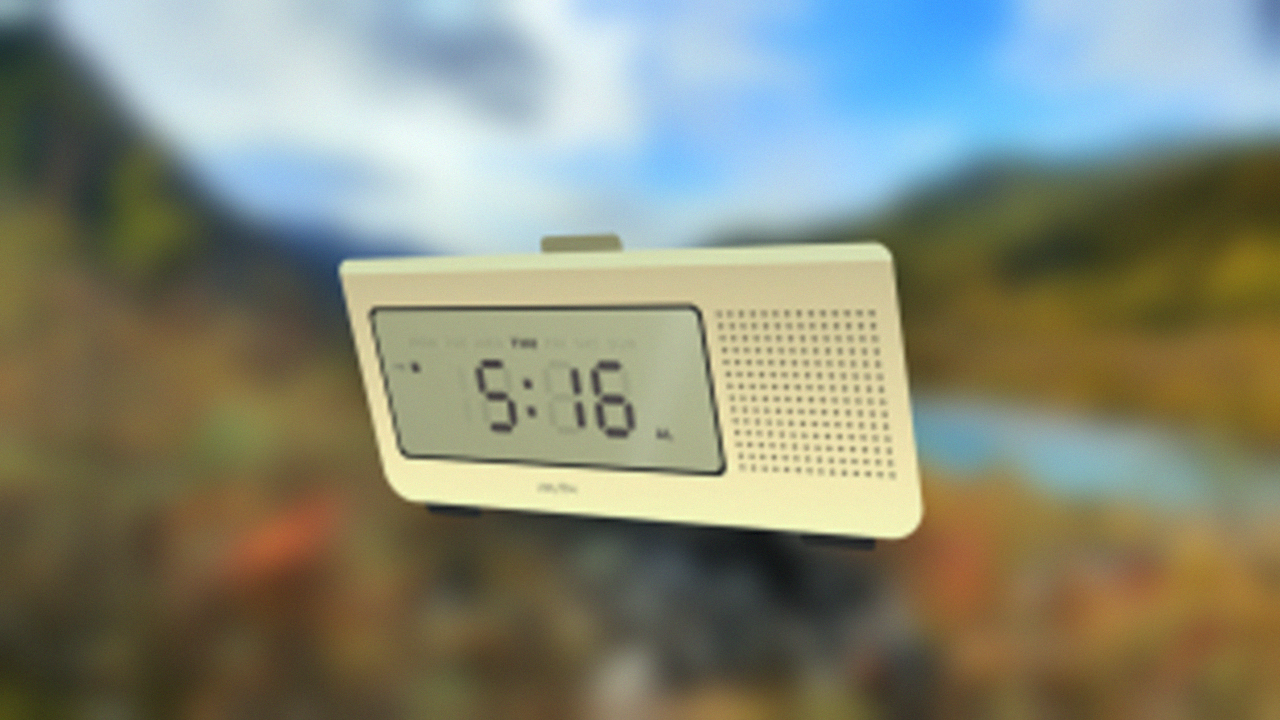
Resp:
5:16
